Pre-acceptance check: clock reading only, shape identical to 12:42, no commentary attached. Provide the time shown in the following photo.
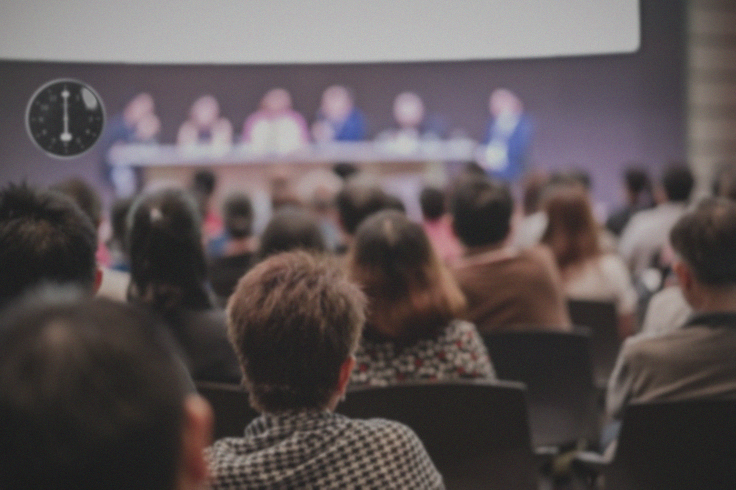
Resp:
6:00
